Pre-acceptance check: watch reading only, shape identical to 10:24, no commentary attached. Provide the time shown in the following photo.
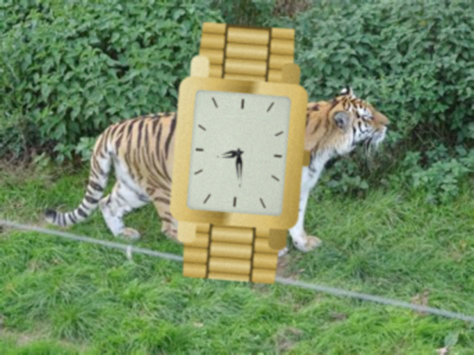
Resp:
8:29
